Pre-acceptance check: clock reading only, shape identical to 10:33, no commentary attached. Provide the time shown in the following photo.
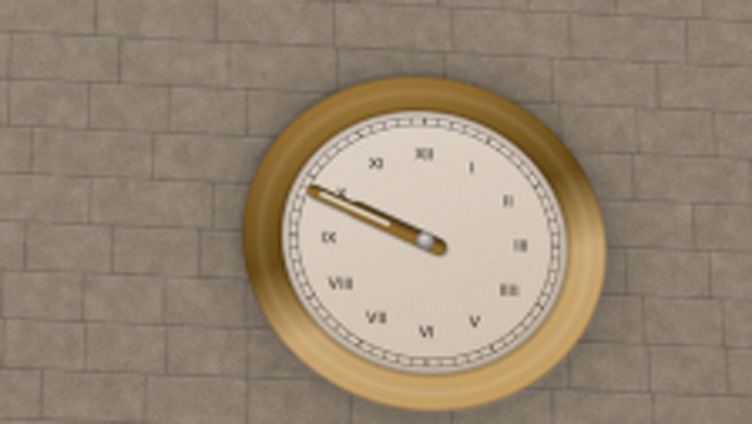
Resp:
9:49
